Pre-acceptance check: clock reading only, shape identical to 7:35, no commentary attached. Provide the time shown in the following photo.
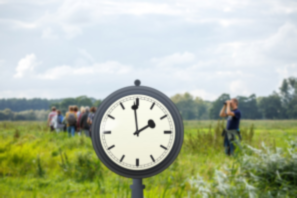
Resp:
1:59
